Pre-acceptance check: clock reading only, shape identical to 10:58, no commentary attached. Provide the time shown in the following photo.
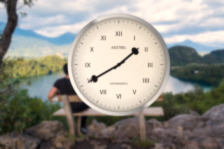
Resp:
1:40
